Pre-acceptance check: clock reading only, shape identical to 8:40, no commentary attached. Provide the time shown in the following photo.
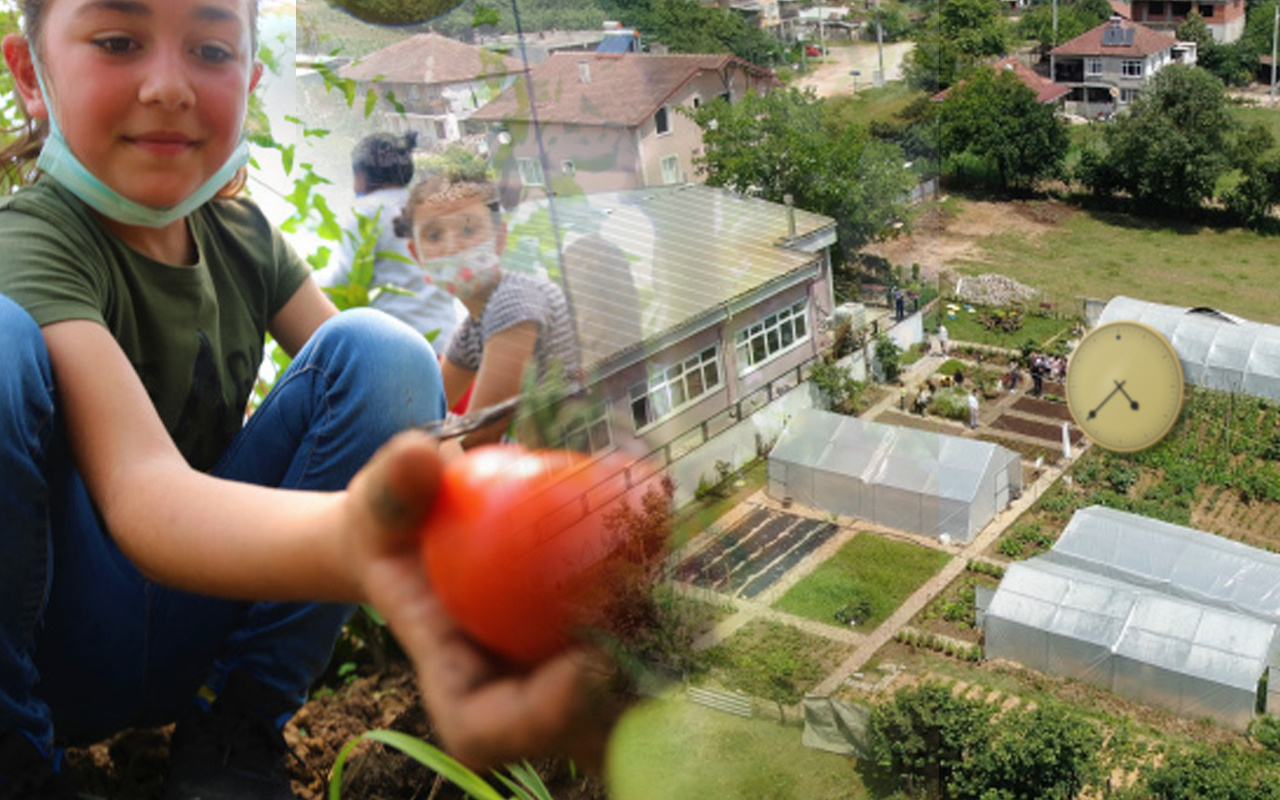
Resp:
4:38
